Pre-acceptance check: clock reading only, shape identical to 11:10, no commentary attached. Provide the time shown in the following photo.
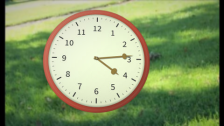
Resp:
4:14
